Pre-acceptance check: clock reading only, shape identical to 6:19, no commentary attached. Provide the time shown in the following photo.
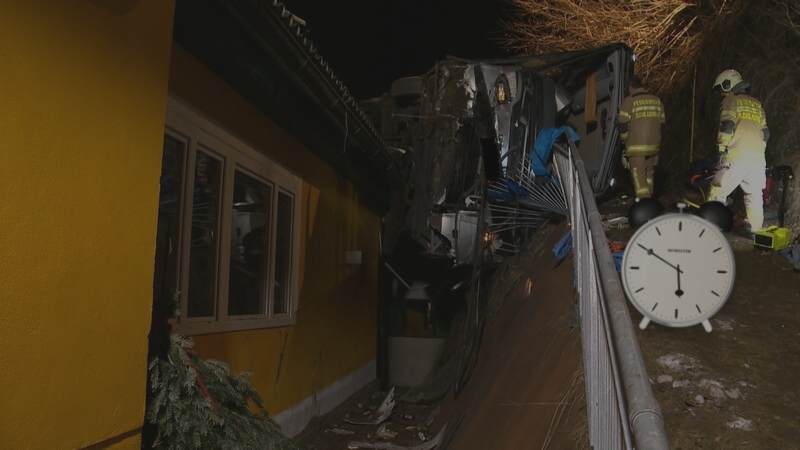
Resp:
5:50
